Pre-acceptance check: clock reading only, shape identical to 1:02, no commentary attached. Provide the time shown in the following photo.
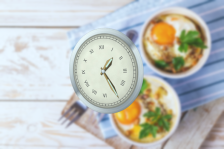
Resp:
1:25
